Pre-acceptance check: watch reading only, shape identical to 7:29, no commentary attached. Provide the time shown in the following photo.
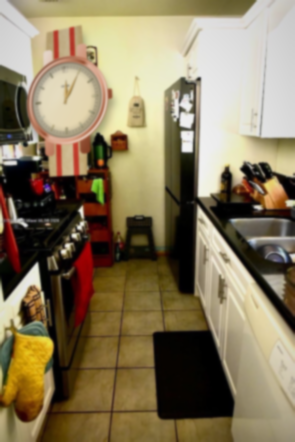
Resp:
12:05
